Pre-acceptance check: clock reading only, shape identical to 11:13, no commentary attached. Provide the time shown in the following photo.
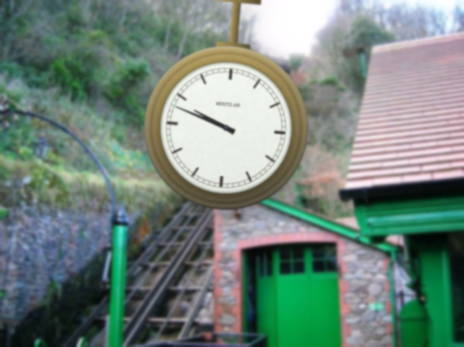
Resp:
9:48
